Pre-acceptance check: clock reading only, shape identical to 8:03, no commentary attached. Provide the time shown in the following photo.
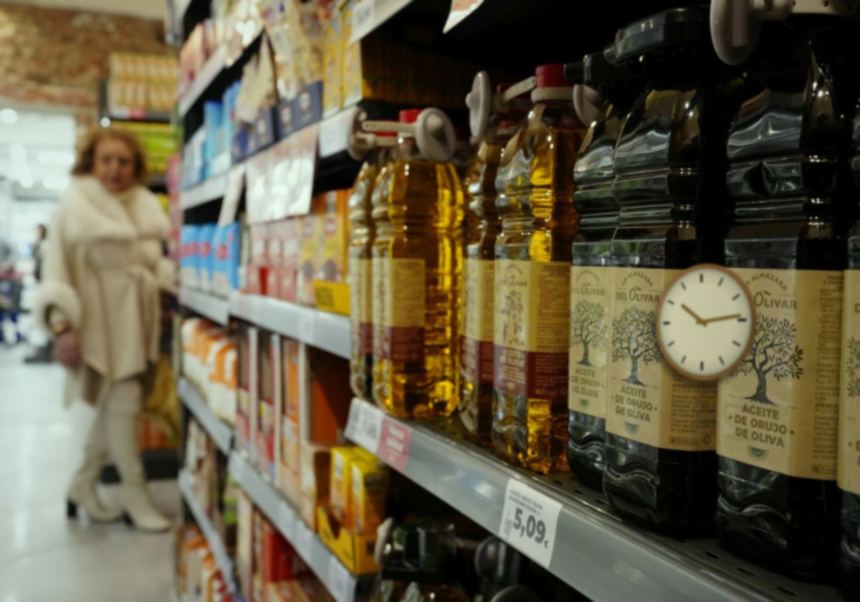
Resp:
10:14
